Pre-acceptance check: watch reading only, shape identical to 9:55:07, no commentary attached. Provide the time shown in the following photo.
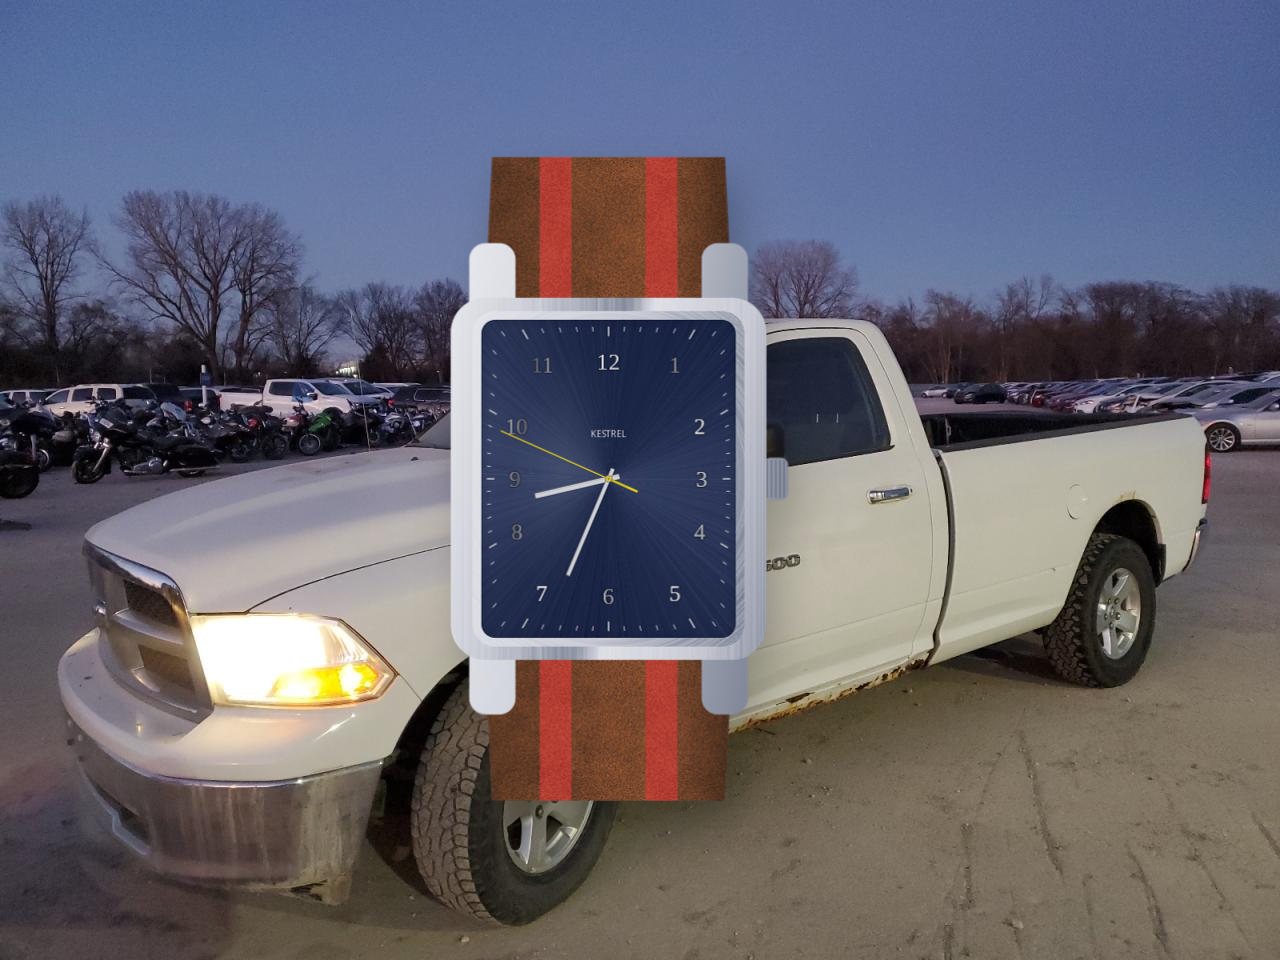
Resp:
8:33:49
